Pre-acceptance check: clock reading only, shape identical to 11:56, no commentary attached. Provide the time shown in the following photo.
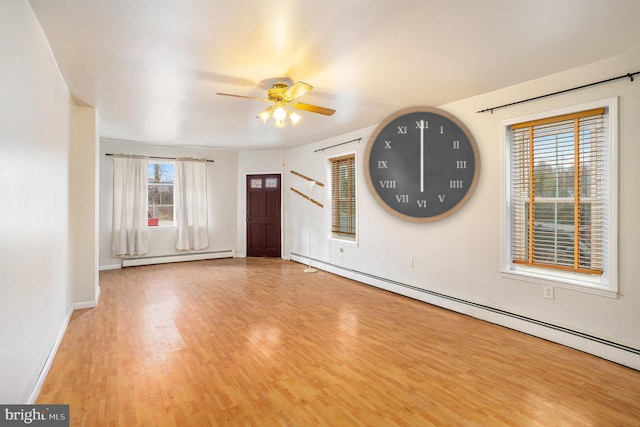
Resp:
6:00
